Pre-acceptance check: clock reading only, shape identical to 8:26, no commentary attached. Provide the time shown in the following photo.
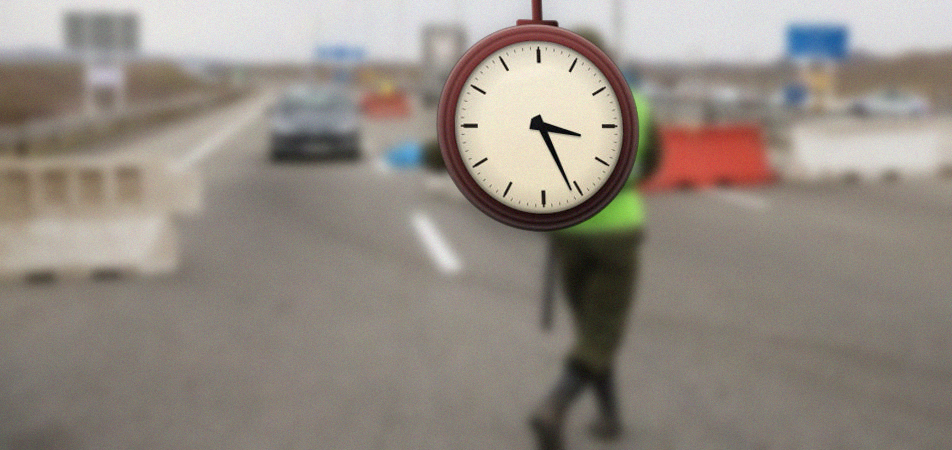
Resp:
3:26
